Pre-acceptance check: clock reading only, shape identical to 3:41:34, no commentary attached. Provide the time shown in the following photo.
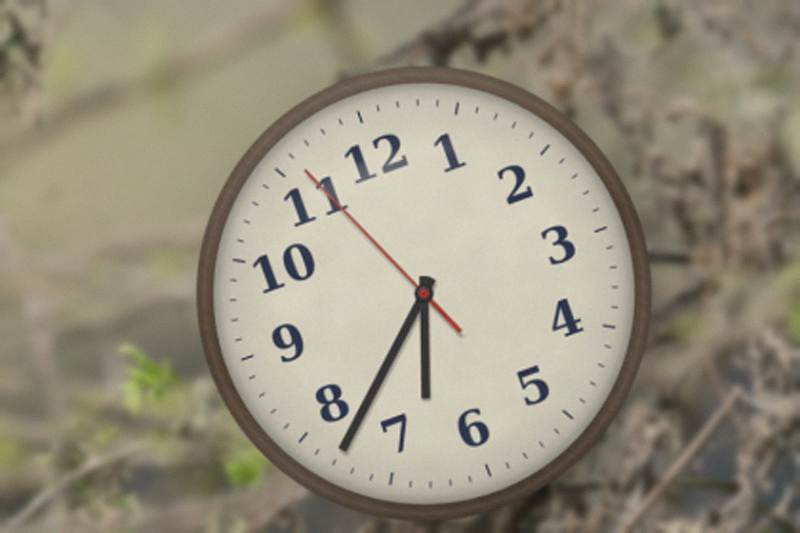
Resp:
6:37:56
